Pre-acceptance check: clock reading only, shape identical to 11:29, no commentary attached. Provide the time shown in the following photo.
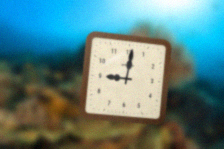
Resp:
9:01
